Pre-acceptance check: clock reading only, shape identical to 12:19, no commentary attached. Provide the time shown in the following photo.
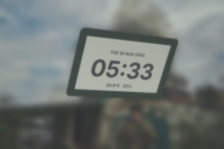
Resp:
5:33
